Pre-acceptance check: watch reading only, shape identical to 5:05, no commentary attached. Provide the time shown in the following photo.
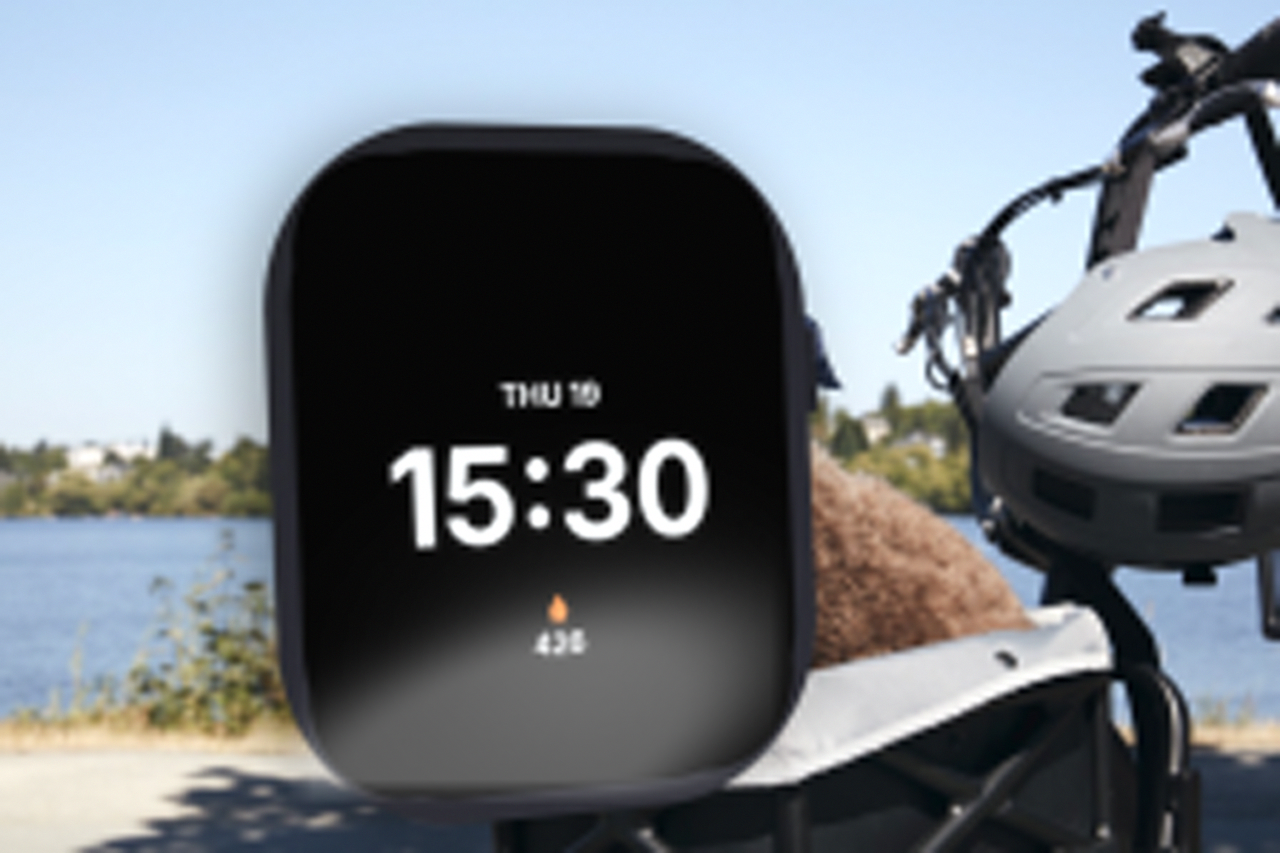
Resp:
15:30
